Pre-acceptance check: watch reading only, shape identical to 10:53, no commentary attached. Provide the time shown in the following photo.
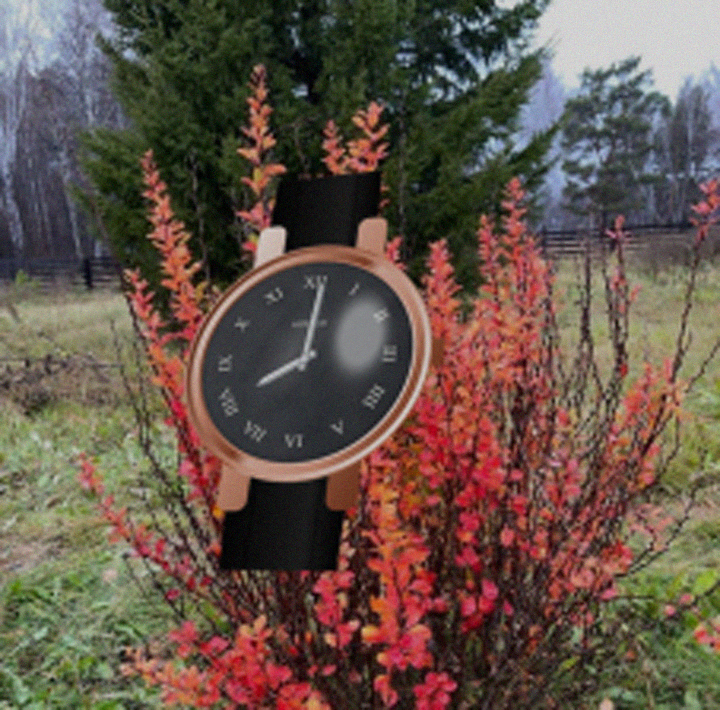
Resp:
8:01
